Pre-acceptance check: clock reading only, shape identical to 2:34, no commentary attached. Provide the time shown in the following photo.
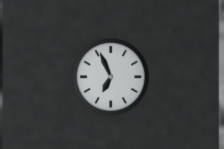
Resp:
6:56
